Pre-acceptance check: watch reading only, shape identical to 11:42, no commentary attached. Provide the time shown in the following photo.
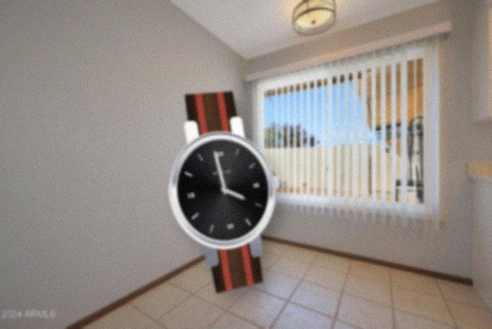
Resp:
3:59
